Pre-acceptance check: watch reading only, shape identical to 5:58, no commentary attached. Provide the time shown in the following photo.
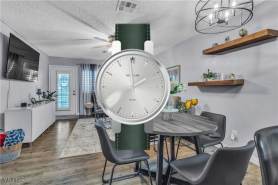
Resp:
1:59
